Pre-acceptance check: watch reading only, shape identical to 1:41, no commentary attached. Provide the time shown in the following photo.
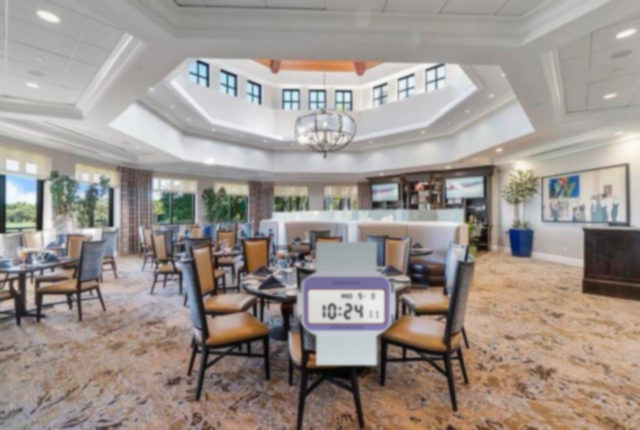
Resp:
10:24
